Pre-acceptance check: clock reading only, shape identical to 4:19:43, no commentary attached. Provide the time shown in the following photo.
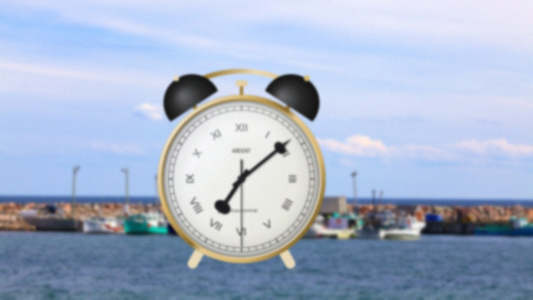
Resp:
7:08:30
